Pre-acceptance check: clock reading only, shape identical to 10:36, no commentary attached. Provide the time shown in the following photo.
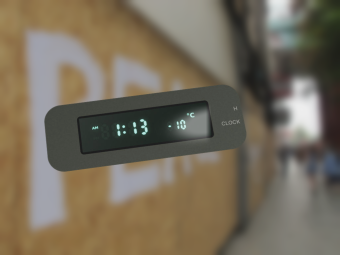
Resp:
1:13
